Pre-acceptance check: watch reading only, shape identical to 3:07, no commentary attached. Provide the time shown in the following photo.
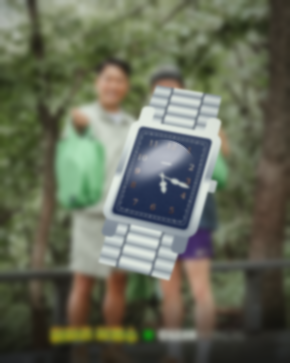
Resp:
5:17
